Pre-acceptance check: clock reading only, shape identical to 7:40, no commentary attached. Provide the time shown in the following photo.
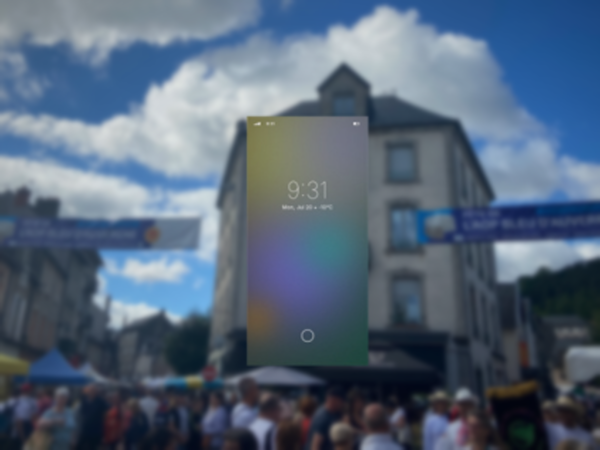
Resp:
9:31
